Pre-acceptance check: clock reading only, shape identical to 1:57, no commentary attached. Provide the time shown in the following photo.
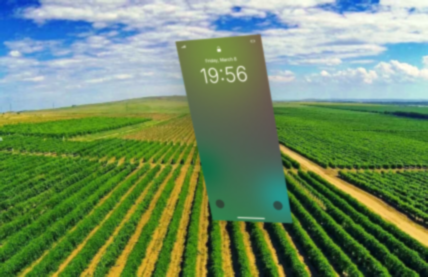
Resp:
19:56
